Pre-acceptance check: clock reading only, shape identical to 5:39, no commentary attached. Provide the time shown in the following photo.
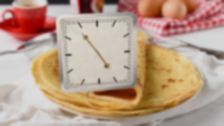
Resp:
4:54
